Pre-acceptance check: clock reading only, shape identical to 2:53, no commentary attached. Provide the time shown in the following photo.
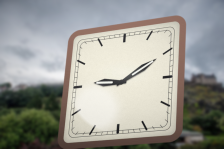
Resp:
9:10
